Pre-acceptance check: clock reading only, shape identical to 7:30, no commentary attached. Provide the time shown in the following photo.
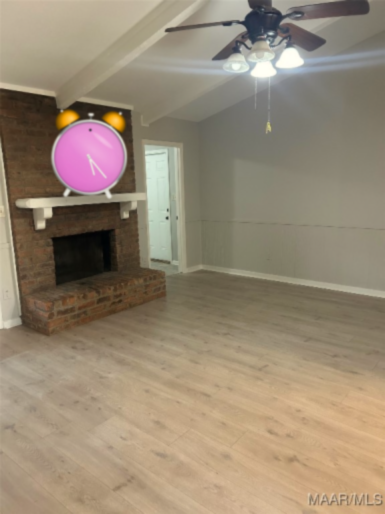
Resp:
5:23
